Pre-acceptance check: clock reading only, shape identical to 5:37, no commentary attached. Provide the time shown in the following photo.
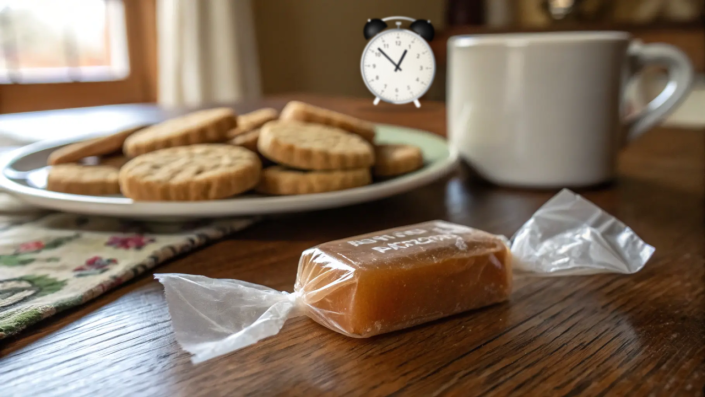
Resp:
12:52
